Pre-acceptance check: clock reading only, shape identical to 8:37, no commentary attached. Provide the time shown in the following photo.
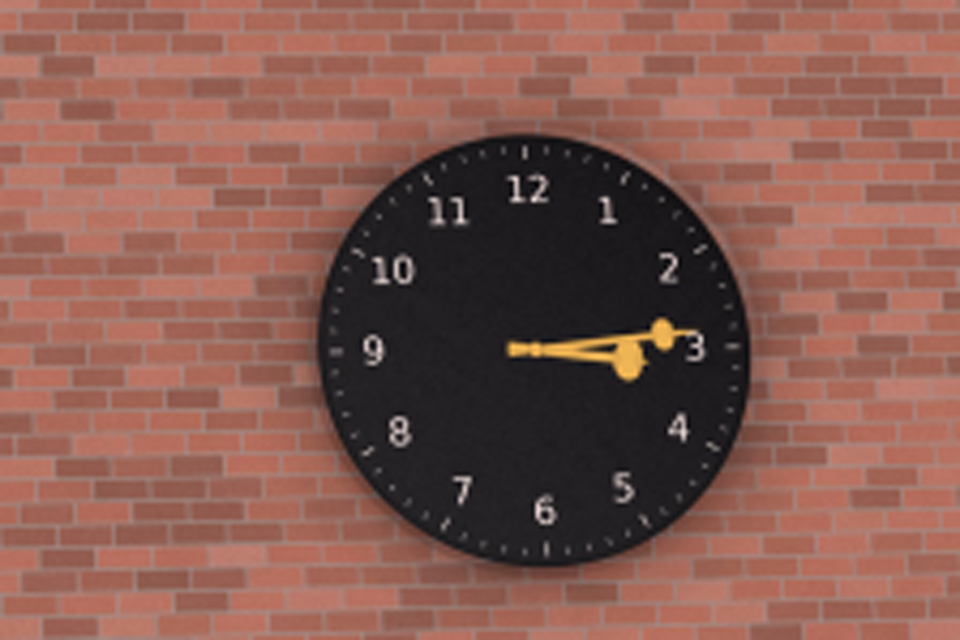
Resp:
3:14
